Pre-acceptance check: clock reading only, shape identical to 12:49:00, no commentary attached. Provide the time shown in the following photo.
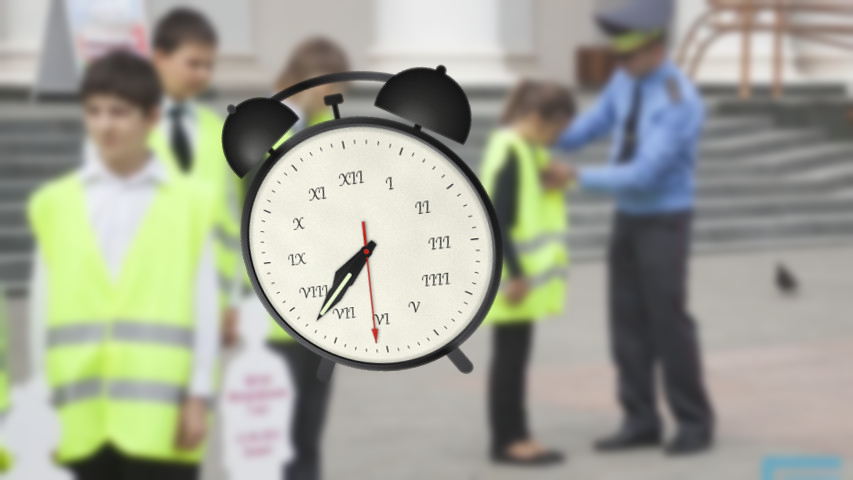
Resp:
7:37:31
